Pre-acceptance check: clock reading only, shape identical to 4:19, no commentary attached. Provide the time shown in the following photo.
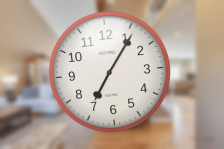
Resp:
7:06
